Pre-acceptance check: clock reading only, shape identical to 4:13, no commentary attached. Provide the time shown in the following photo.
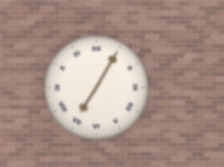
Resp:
7:05
